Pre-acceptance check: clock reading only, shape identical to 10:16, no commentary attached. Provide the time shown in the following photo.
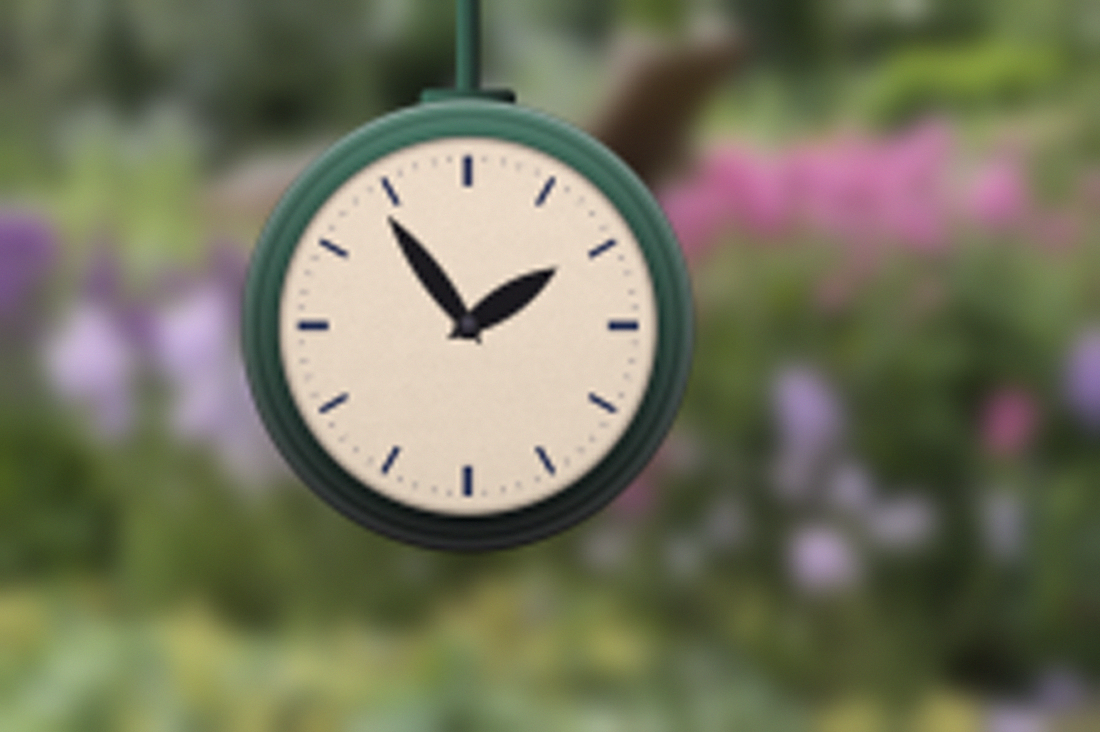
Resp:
1:54
